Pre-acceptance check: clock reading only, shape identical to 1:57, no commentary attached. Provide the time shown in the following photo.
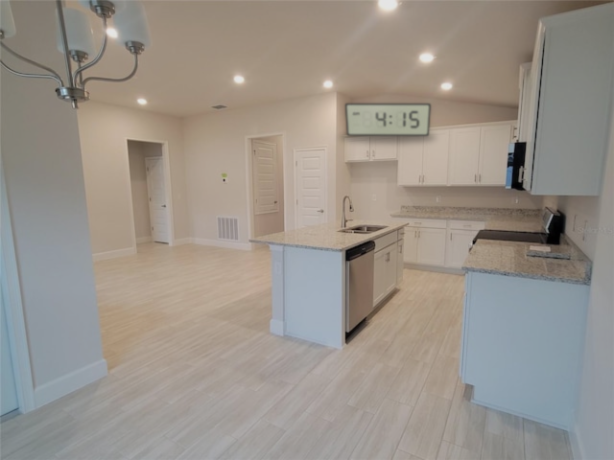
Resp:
4:15
